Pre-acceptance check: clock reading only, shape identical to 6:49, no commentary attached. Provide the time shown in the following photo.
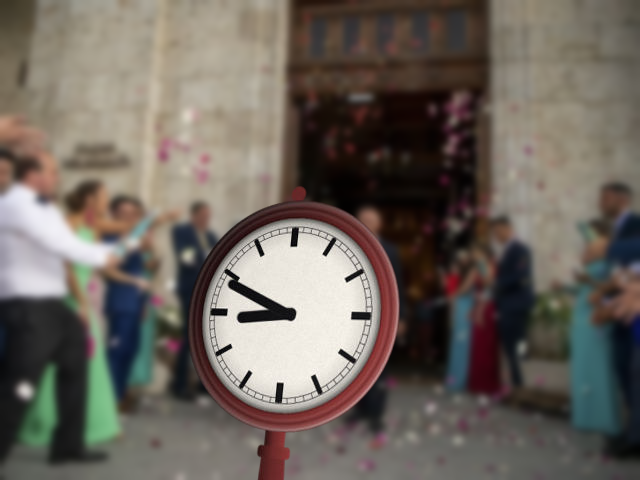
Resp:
8:49
